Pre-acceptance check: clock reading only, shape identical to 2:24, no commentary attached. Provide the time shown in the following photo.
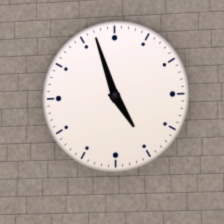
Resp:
4:57
